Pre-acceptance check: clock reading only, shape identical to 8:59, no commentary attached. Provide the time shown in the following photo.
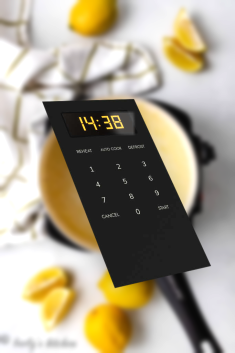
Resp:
14:38
